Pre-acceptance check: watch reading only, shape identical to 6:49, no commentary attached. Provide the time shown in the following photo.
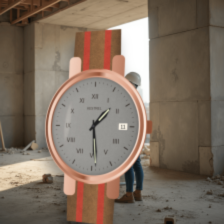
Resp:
1:29
